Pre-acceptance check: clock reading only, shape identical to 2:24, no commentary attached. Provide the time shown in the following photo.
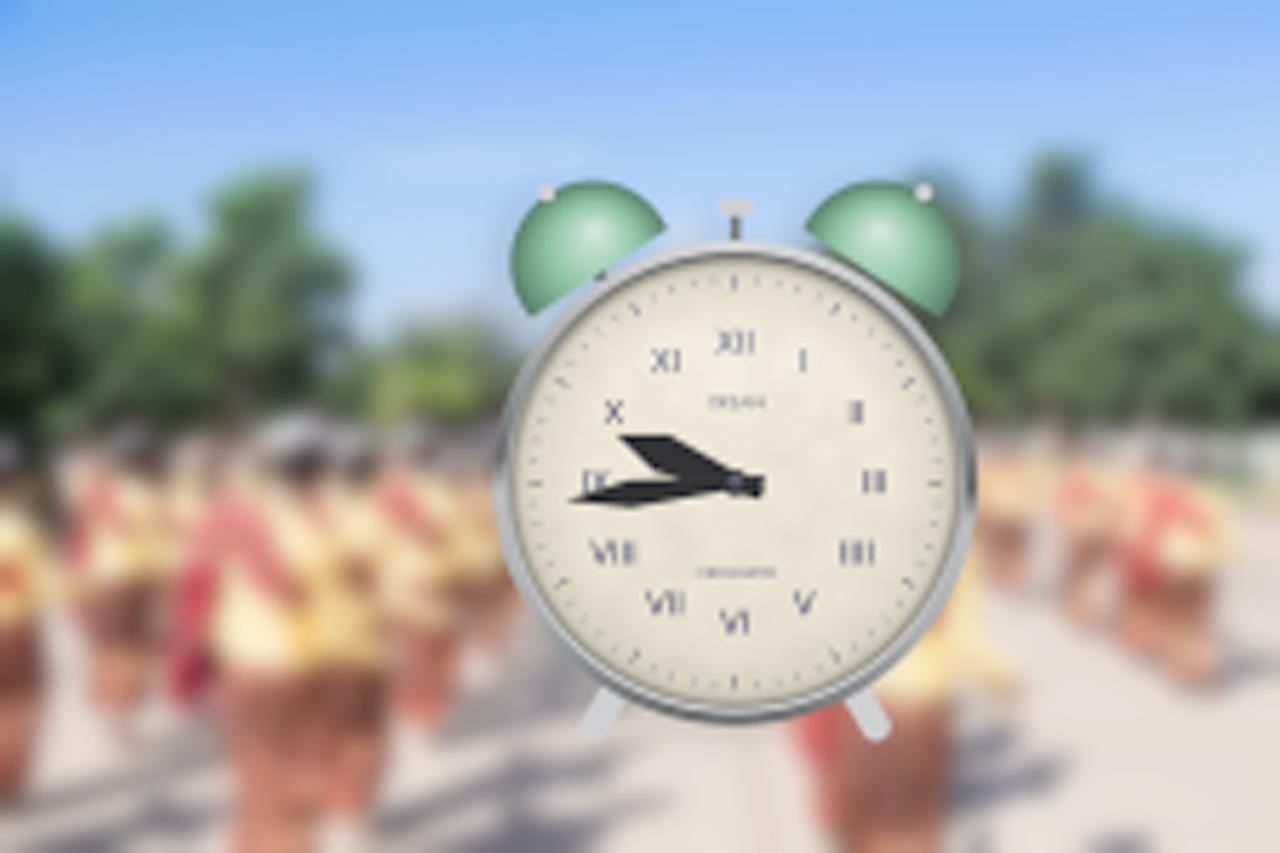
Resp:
9:44
